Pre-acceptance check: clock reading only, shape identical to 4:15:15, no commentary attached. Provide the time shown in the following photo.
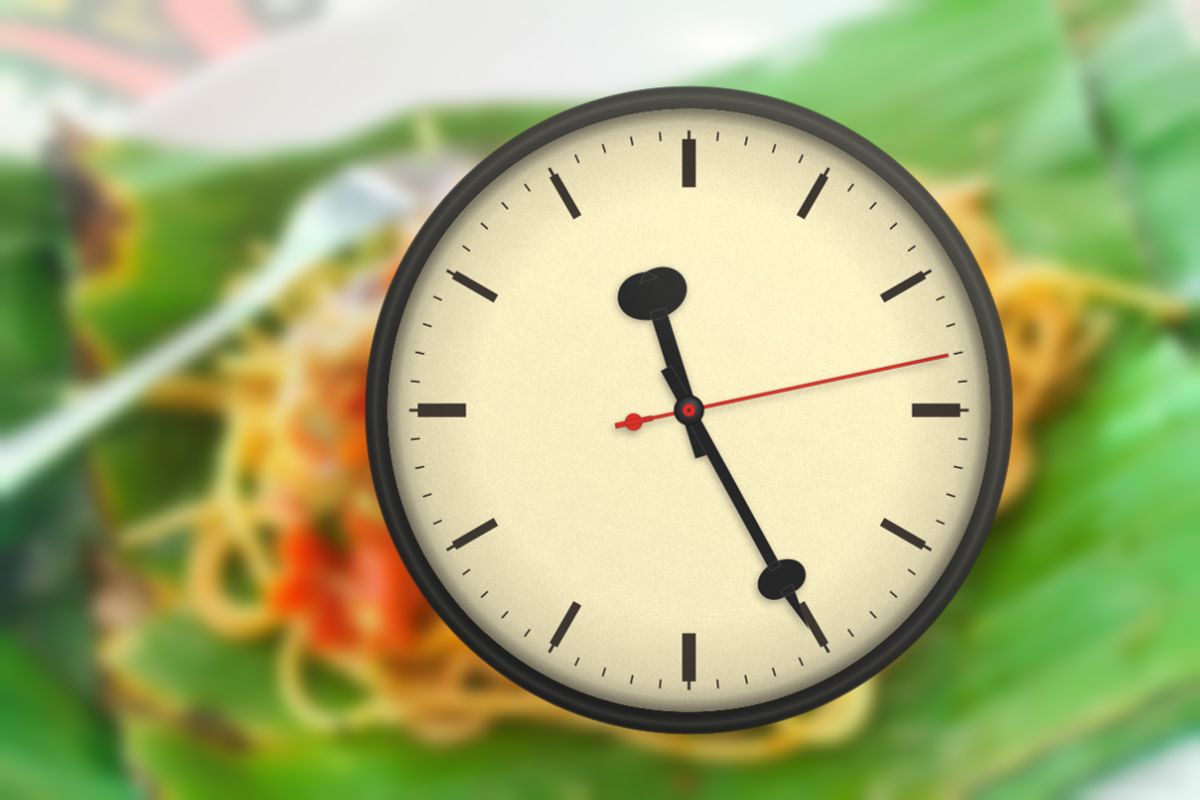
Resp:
11:25:13
